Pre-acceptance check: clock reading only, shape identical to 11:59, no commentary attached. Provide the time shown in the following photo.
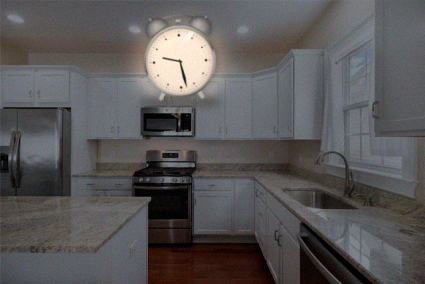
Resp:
9:28
